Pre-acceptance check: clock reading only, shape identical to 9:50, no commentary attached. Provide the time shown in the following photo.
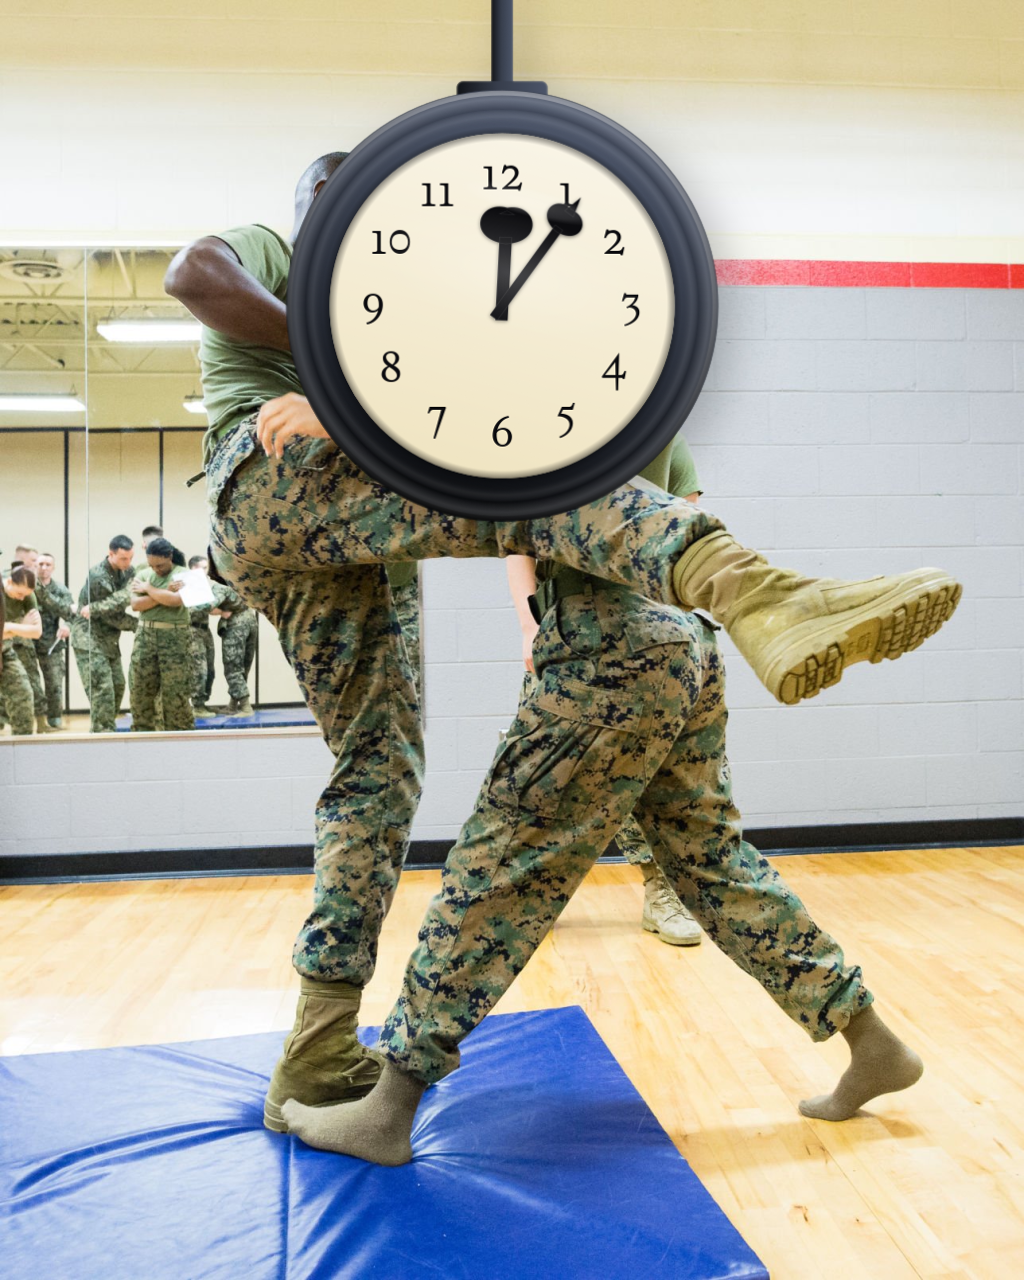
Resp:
12:06
